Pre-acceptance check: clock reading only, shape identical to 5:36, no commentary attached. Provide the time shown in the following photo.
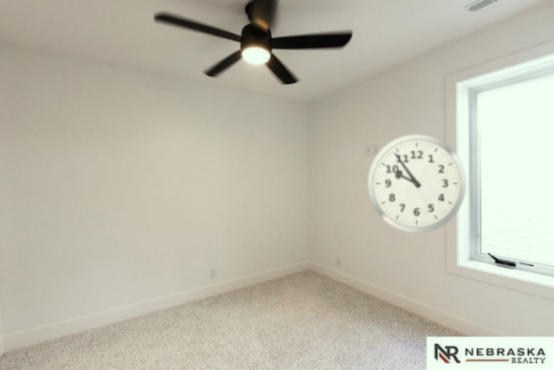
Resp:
9:54
